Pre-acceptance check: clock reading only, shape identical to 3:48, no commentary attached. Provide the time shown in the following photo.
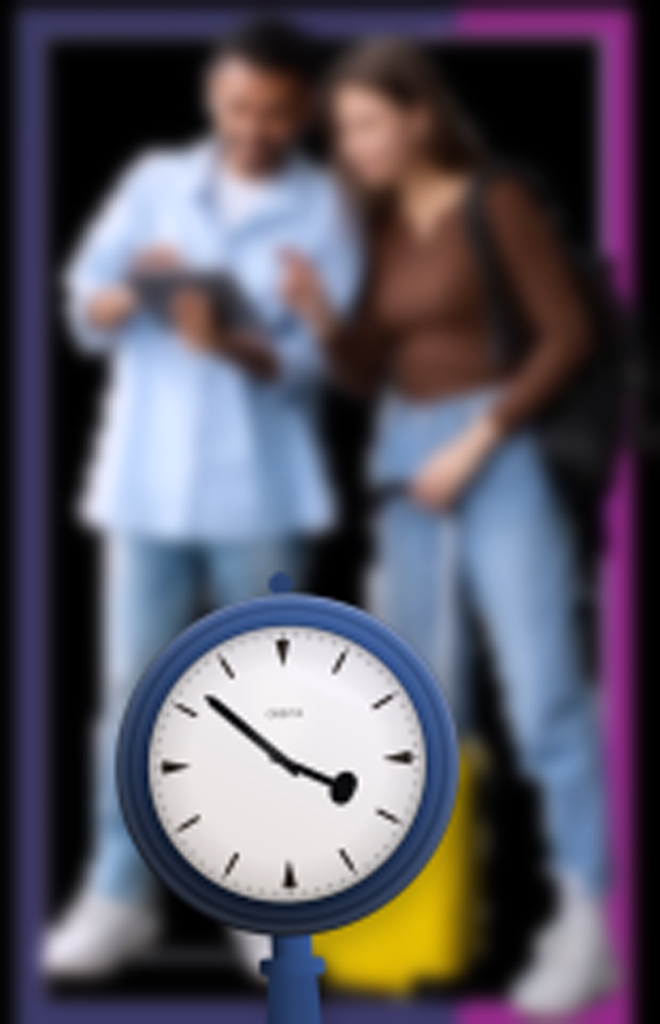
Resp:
3:52
